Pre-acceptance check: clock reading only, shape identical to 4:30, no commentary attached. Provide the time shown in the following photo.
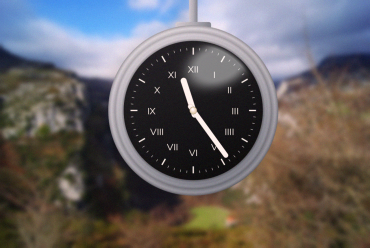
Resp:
11:24
